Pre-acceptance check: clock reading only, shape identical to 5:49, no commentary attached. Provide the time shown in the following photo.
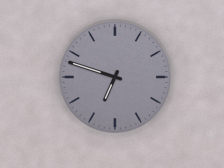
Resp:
6:48
